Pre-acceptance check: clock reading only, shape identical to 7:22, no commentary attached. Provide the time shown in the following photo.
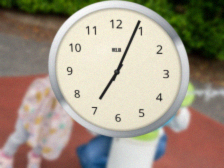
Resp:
7:04
